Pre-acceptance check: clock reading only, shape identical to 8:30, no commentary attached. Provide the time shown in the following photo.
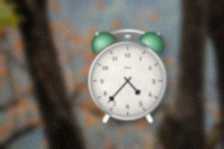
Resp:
4:37
